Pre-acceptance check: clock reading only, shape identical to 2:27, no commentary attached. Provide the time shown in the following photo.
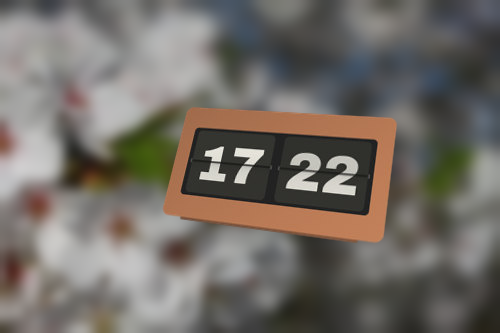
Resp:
17:22
